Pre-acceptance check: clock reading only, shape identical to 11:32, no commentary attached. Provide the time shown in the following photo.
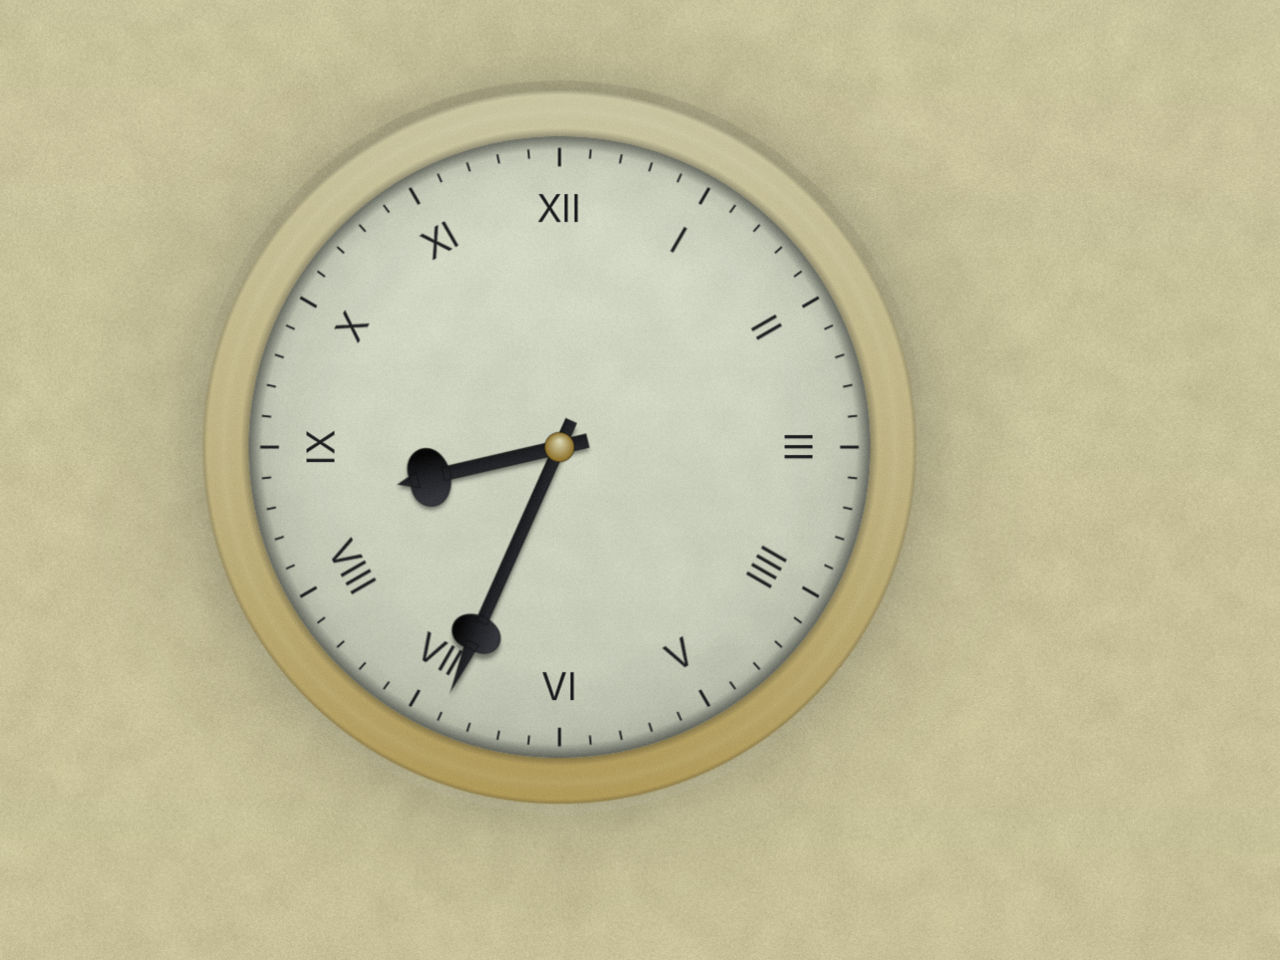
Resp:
8:34
